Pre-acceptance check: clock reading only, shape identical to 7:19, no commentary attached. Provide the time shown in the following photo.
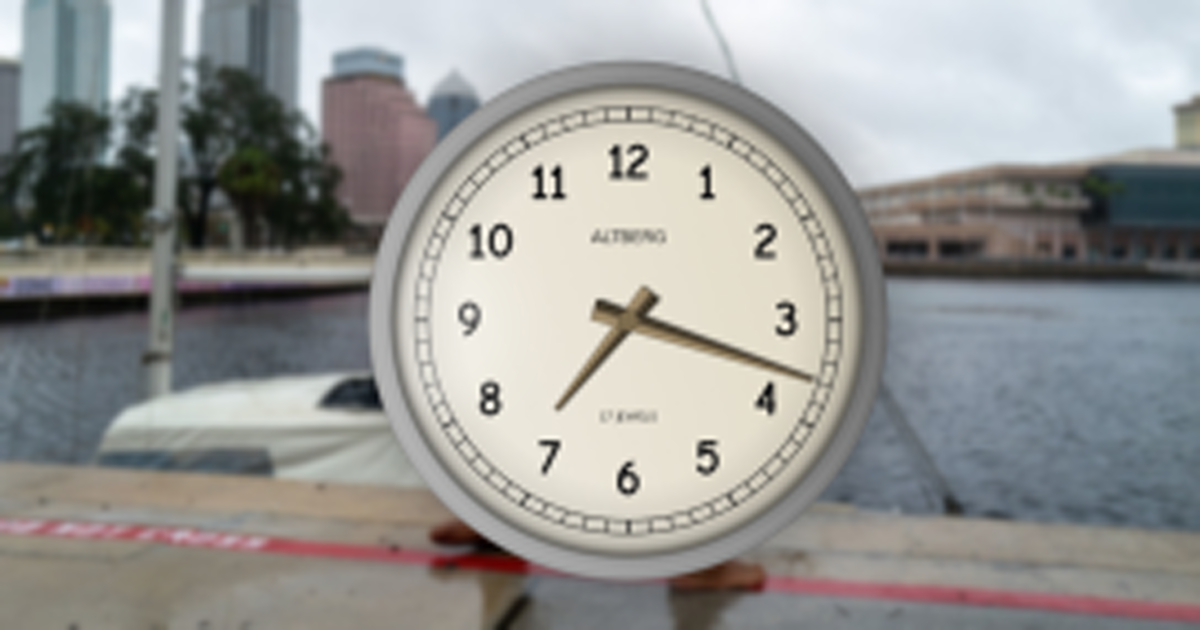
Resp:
7:18
